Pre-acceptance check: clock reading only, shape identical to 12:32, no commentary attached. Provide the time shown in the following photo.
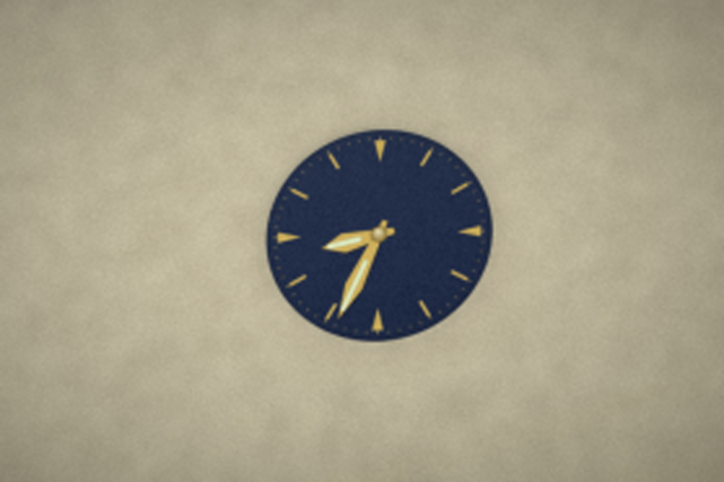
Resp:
8:34
